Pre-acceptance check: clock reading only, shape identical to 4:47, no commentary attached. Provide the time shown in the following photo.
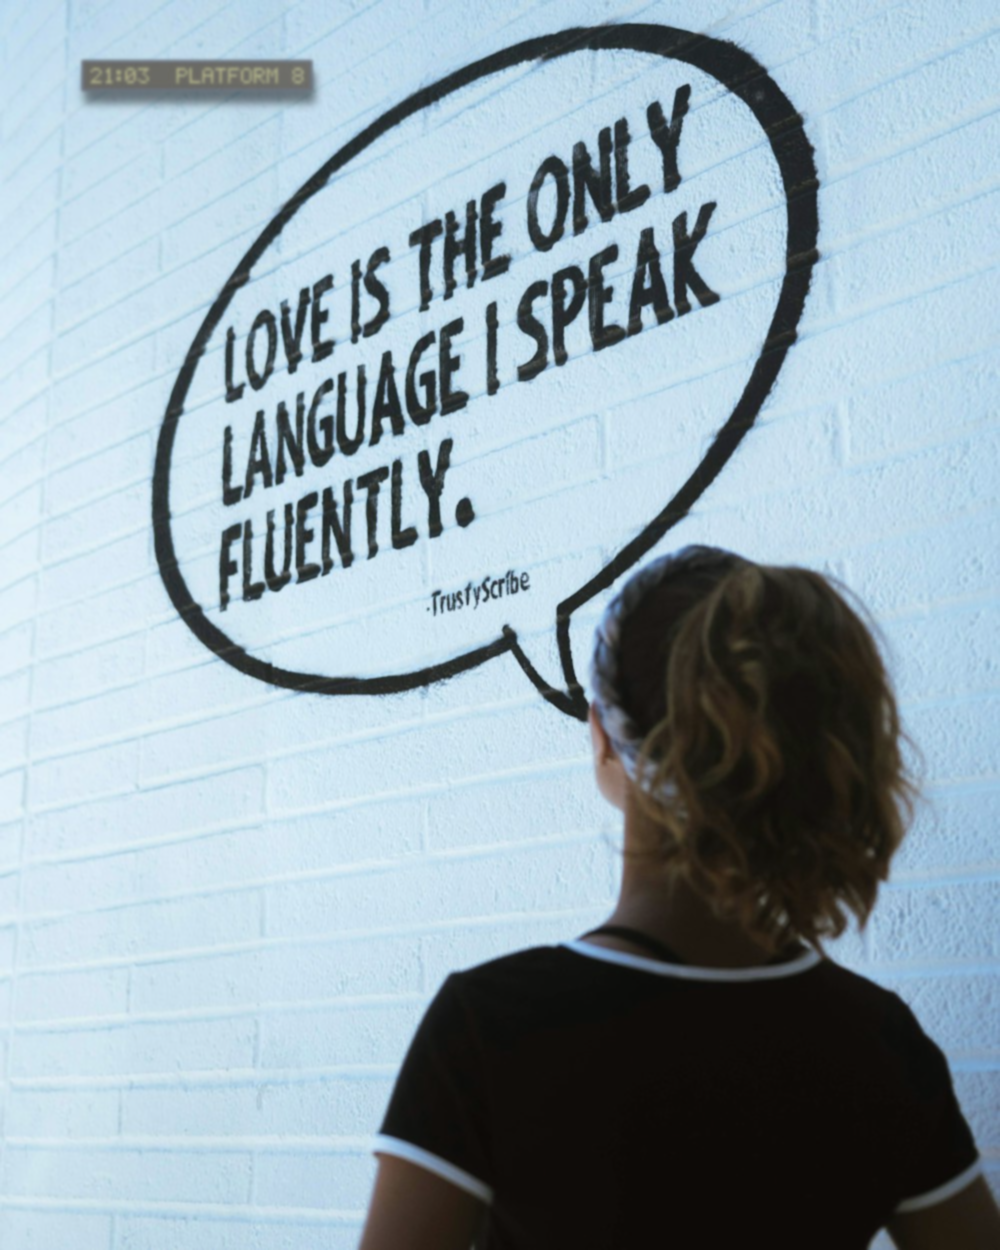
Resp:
21:03
